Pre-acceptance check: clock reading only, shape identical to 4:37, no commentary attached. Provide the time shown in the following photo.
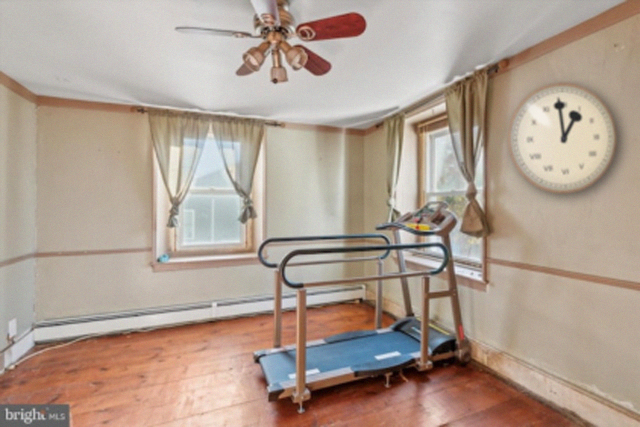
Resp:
12:59
